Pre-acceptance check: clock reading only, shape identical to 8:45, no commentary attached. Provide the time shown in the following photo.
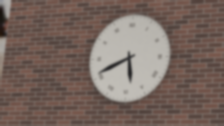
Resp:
5:41
